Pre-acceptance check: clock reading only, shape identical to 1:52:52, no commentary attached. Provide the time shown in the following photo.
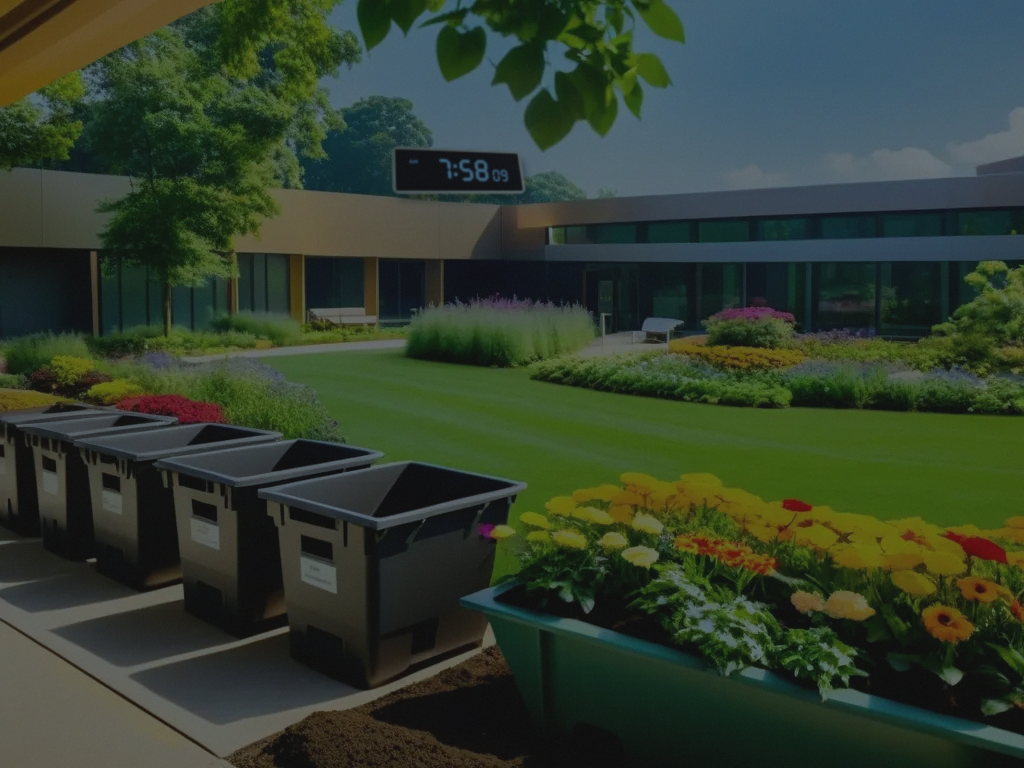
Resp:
7:58:09
